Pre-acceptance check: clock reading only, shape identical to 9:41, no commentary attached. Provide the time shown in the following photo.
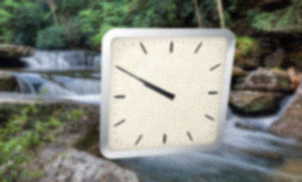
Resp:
9:50
